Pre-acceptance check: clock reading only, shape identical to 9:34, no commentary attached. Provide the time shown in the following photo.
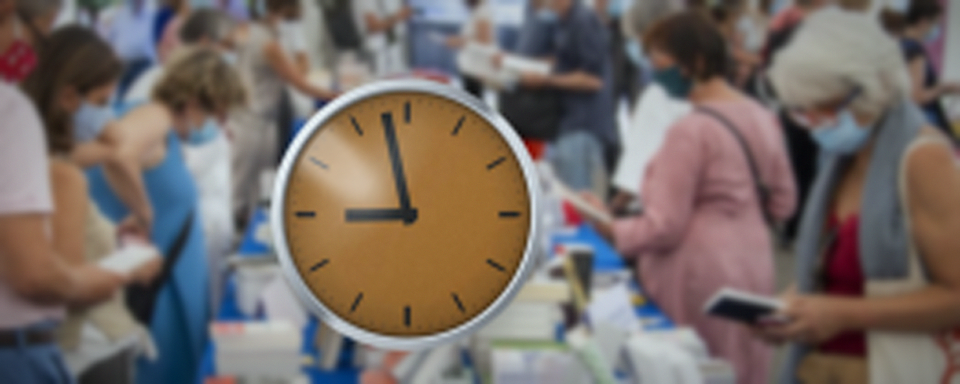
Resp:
8:58
